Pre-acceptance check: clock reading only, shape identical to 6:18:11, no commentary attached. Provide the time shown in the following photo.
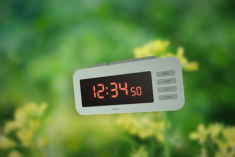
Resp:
12:34:50
